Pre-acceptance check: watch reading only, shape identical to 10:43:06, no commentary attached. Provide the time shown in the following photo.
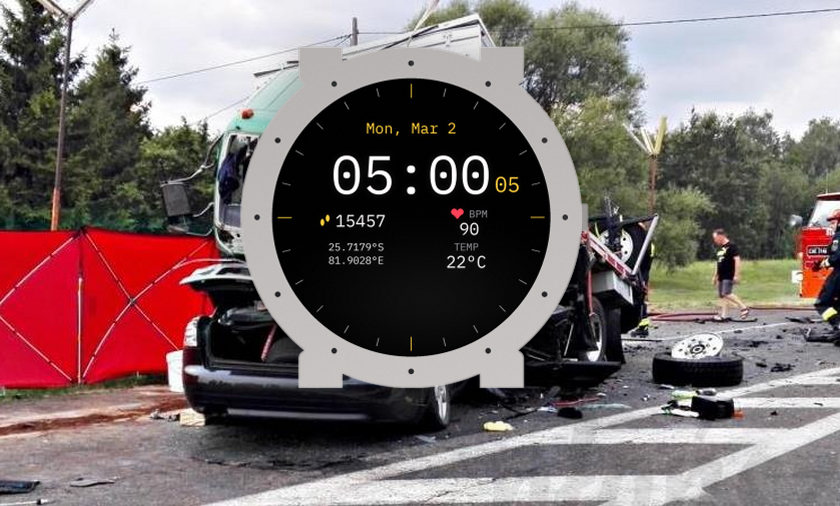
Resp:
5:00:05
